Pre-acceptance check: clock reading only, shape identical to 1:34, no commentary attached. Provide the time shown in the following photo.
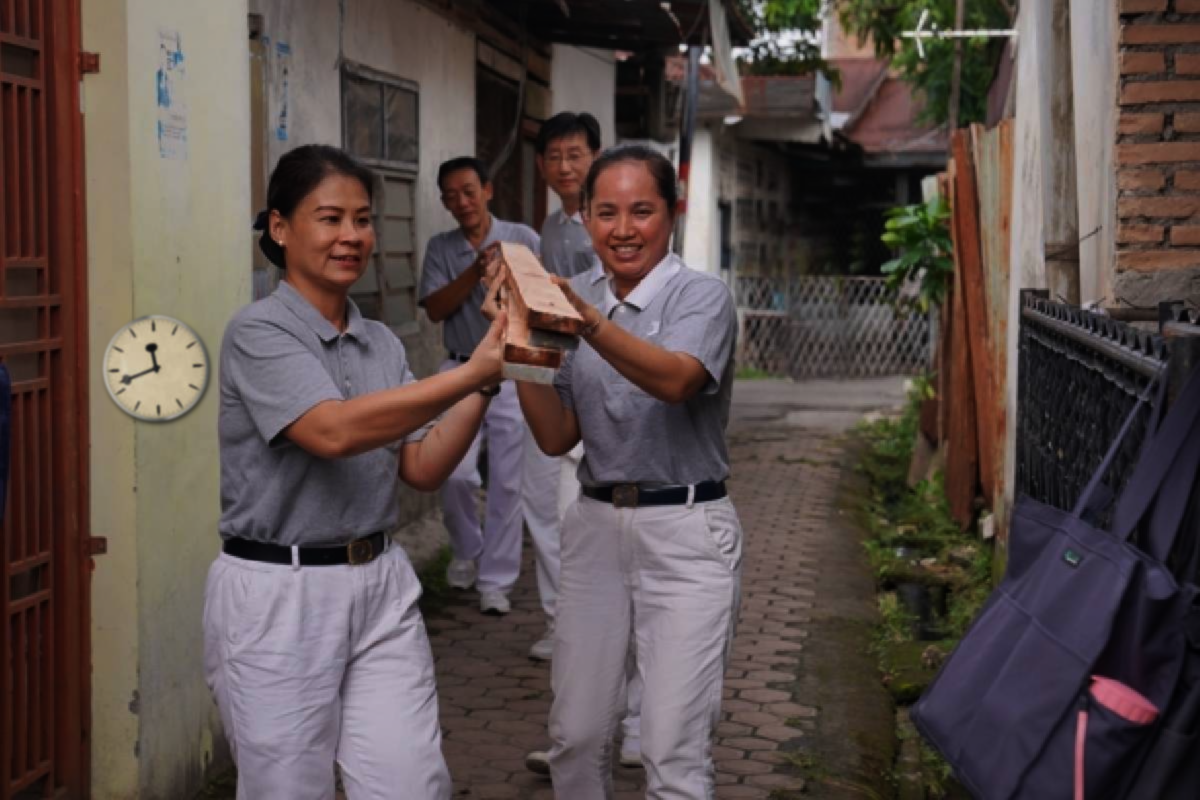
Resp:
11:42
